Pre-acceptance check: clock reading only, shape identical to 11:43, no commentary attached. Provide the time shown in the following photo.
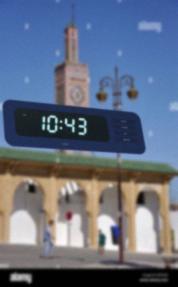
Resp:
10:43
